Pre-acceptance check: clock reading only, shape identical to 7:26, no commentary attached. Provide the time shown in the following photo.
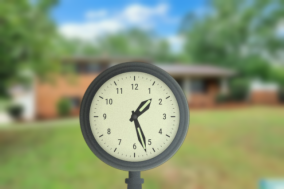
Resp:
1:27
